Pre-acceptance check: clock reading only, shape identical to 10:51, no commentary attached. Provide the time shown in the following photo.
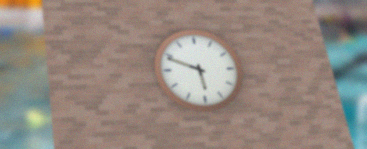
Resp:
5:49
